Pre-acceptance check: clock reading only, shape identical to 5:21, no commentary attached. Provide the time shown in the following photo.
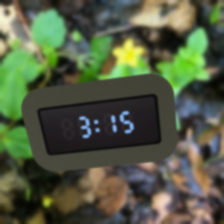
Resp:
3:15
